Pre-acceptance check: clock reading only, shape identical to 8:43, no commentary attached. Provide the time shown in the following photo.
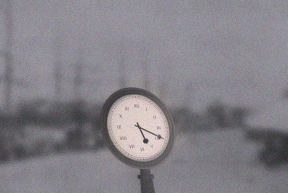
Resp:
5:19
